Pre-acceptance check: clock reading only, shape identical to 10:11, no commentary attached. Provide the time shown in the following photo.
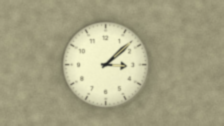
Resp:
3:08
